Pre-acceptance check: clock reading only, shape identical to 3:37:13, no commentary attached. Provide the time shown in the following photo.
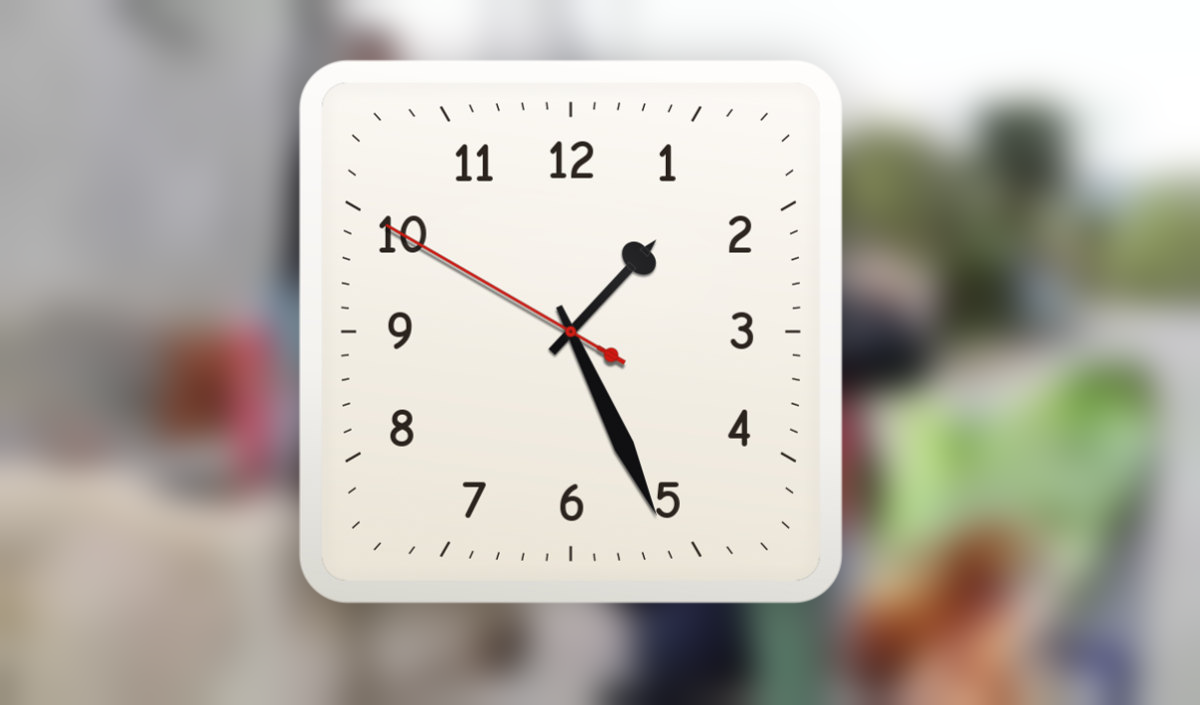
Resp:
1:25:50
